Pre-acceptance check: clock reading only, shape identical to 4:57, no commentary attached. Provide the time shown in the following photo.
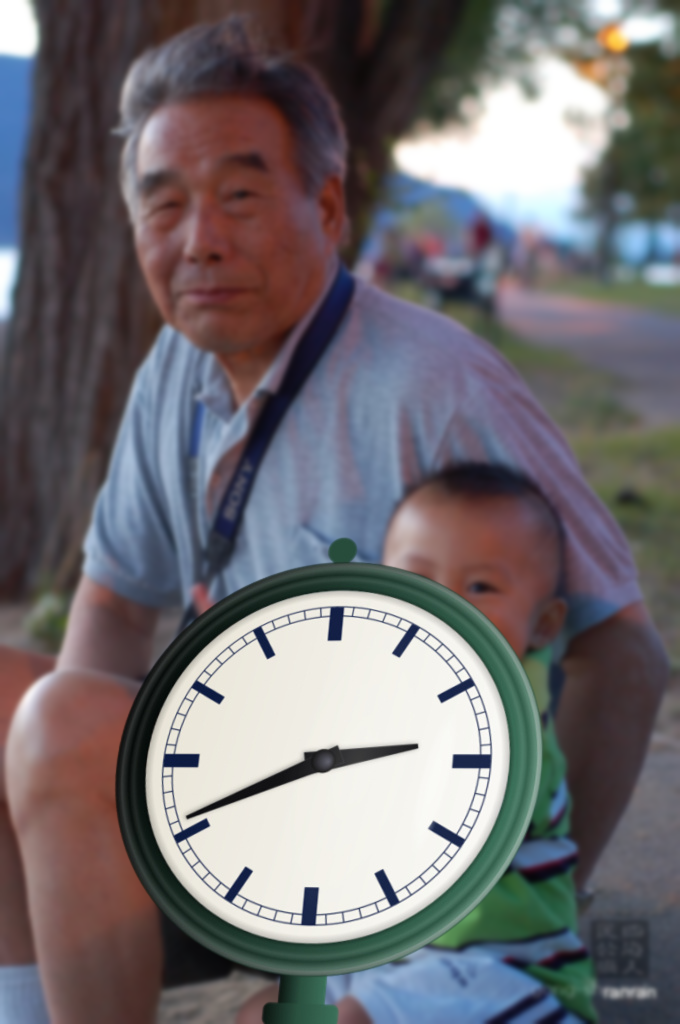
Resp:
2:41
